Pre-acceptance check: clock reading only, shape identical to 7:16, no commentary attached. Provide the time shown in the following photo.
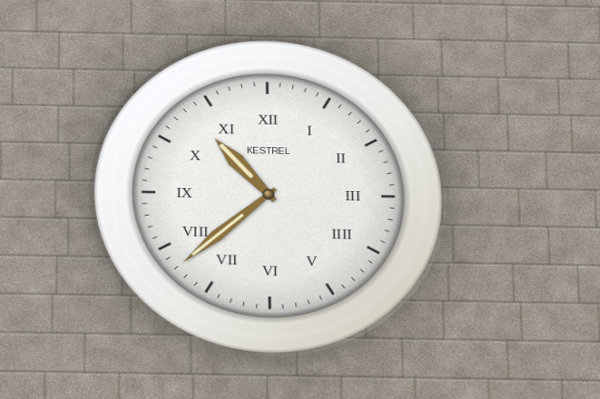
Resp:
10:38
